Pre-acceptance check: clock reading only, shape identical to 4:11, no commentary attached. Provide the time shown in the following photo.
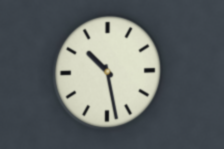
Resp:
10:28
